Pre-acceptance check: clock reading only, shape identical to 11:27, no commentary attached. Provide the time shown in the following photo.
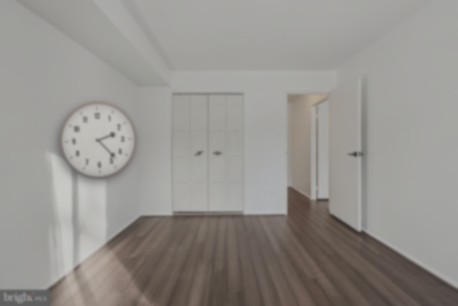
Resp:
2:23
